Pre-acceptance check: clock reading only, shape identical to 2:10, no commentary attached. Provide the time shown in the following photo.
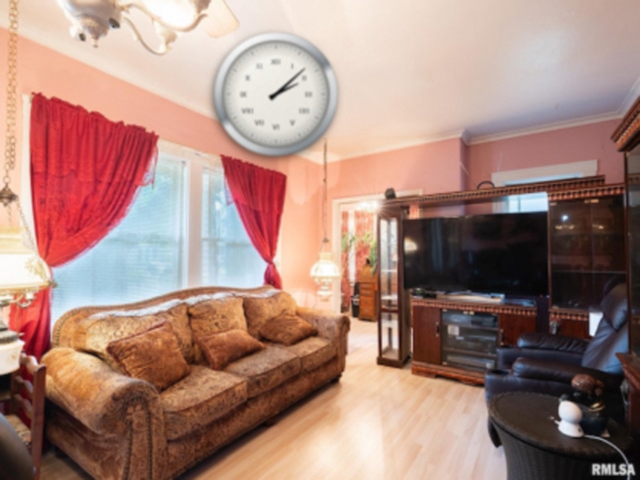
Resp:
2:08
